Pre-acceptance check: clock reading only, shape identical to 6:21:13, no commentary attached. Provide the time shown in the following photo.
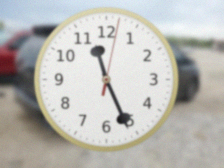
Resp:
11:26:02
